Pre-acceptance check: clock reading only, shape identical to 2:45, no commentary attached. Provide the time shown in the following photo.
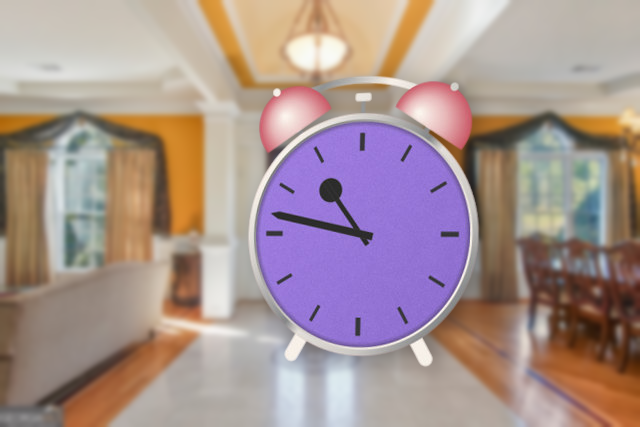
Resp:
10:47
